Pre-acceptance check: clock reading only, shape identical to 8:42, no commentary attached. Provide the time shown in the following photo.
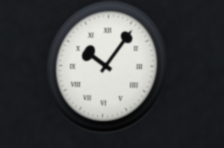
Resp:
10:06
